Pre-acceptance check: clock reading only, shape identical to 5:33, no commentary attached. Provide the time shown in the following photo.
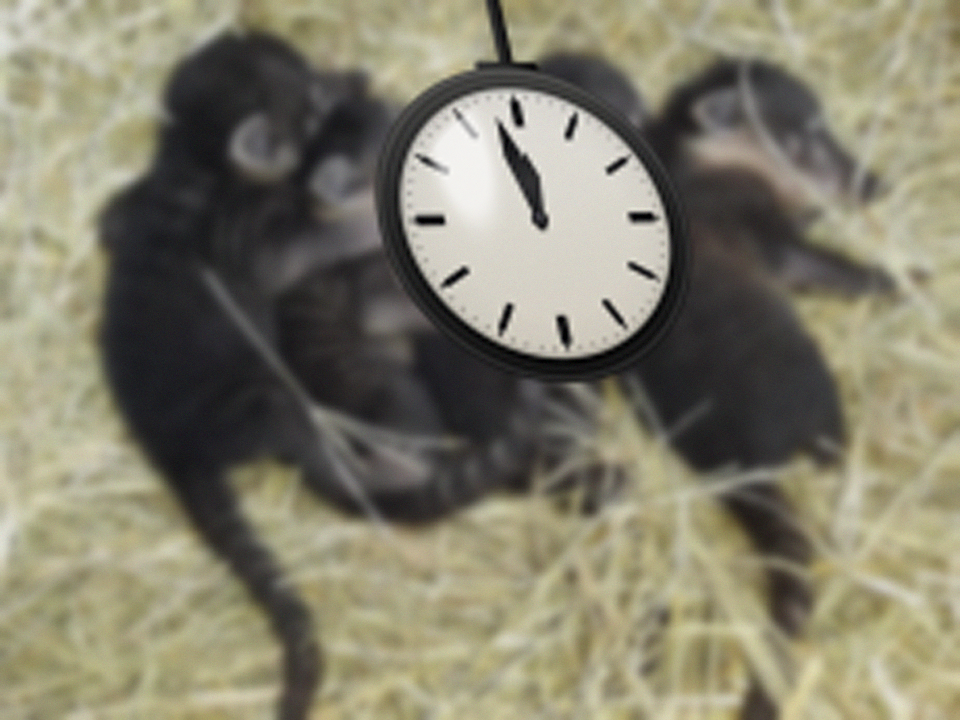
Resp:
11:58
